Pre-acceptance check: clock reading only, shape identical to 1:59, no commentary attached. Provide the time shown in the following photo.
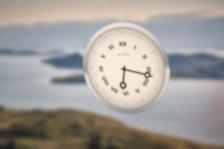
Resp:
6:17
